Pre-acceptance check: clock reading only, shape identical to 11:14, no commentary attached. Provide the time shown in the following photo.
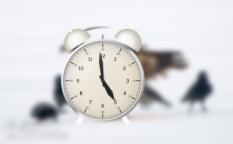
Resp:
4:59
